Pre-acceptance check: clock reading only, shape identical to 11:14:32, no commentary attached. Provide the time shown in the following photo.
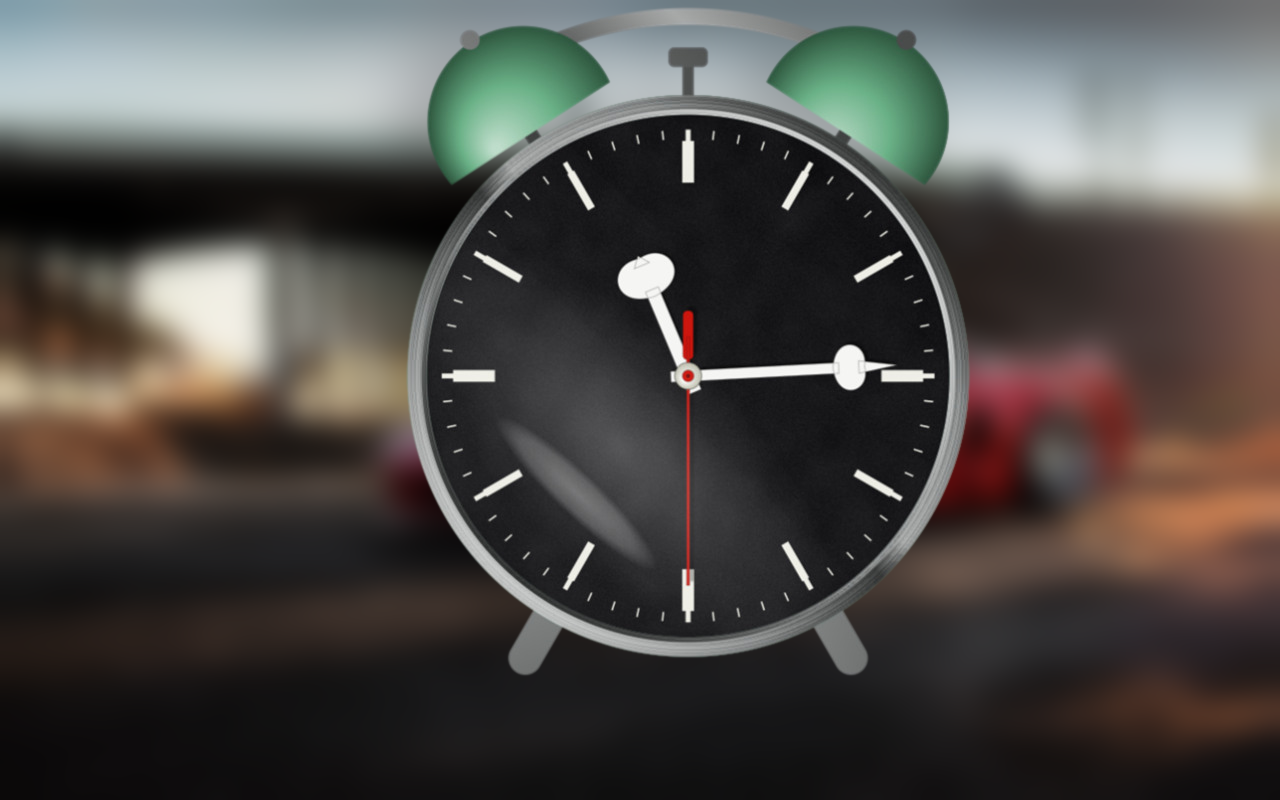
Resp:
11:14:30
